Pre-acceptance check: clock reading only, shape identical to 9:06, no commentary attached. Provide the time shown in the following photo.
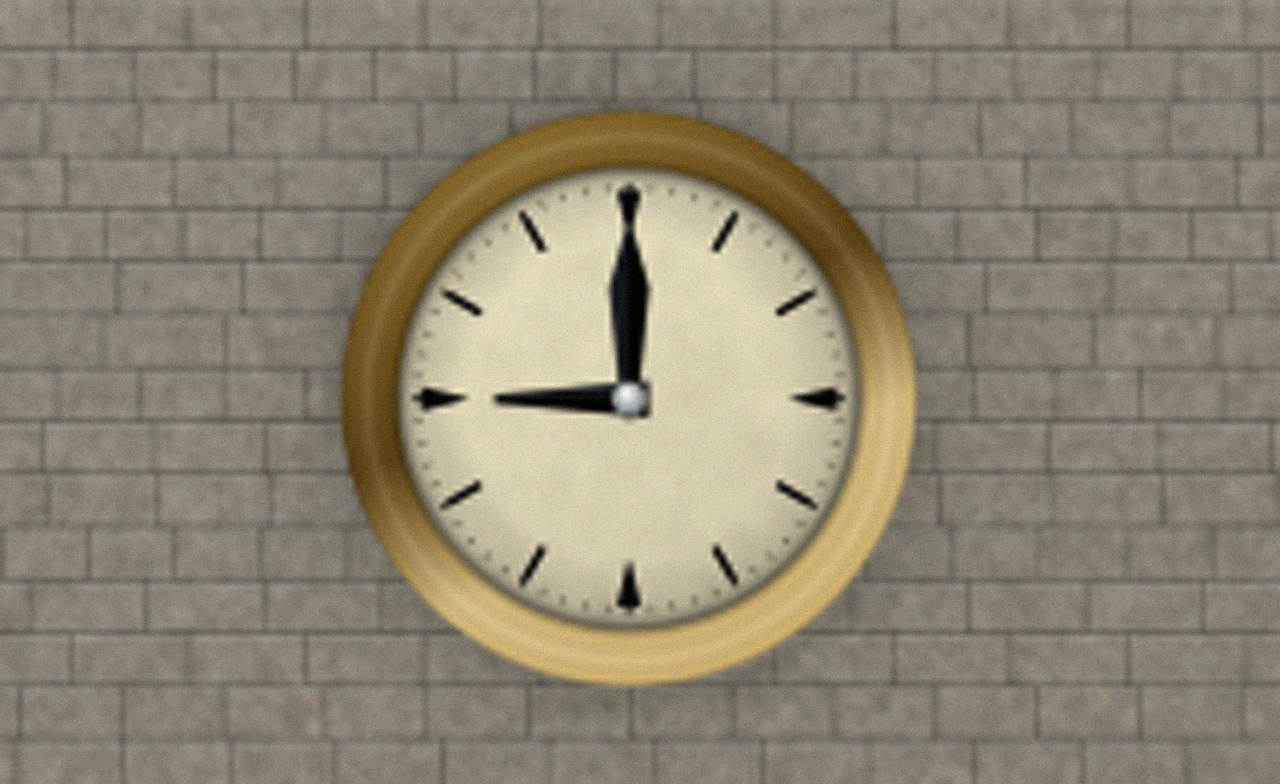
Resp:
9:00
